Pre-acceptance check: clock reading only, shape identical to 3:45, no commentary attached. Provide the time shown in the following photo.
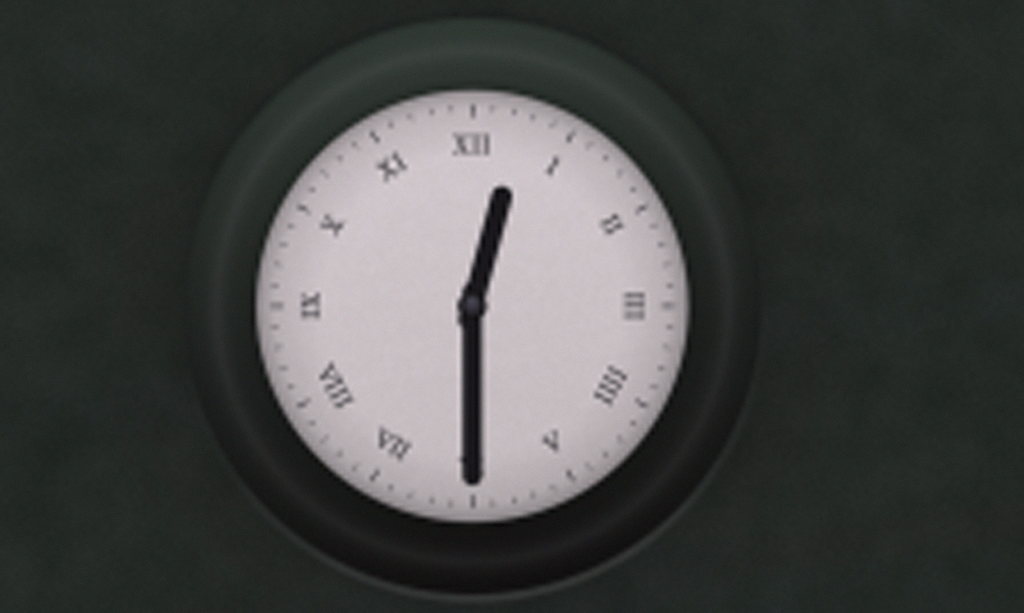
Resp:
12:30
